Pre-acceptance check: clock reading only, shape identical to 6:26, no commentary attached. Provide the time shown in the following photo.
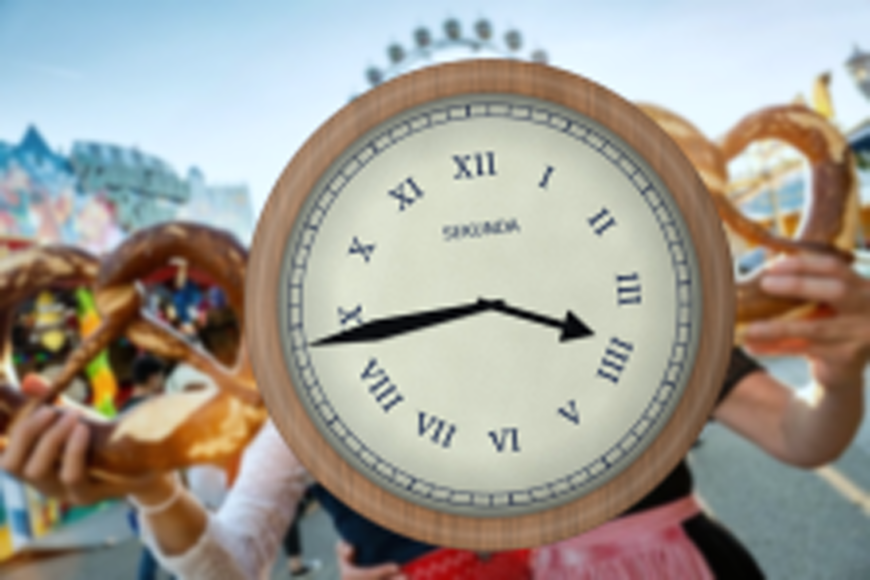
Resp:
3:44
